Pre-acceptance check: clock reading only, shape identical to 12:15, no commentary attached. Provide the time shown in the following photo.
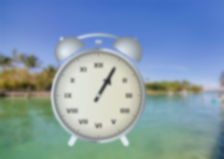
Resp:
1:05
